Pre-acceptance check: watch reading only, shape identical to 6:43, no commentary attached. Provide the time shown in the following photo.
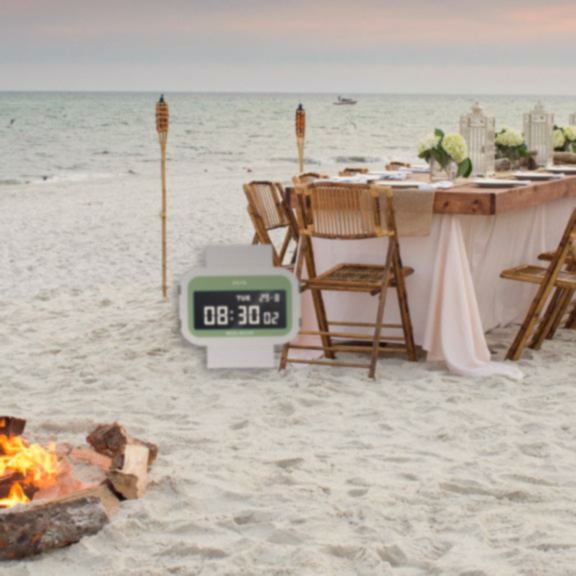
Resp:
8:30
